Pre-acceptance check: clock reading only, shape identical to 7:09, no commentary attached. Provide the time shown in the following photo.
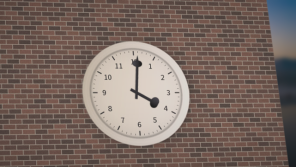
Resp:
4:01
